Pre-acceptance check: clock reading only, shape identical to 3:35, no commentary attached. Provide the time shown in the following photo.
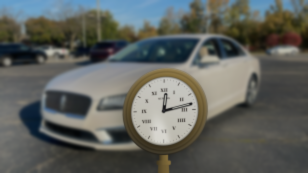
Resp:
12:13
